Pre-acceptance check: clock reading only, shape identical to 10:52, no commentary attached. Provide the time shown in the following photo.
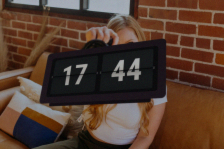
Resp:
17:44
